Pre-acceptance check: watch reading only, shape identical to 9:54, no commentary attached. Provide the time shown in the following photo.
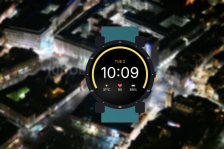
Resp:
10:09
